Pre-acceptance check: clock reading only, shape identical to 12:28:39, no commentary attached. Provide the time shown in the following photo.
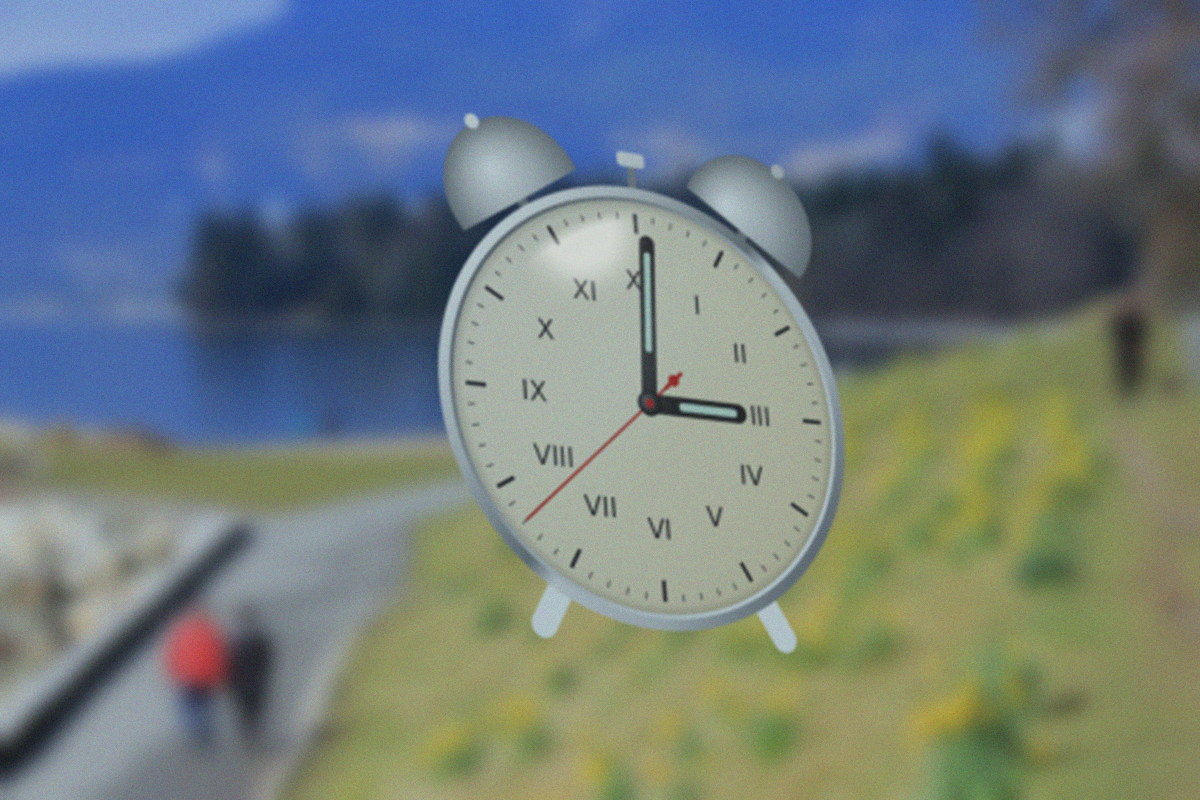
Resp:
3:00:38
